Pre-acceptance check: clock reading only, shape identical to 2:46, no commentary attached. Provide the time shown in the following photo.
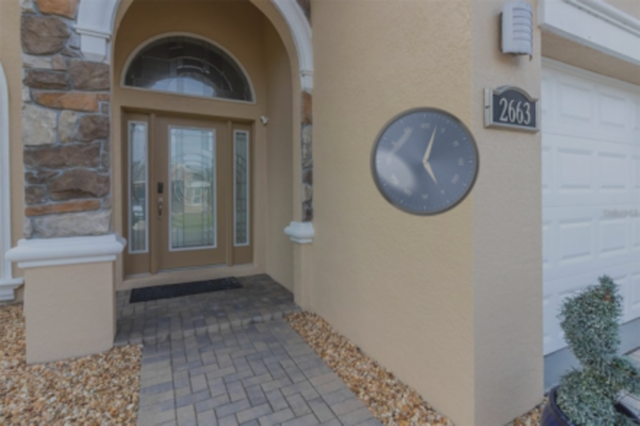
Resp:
5:03
